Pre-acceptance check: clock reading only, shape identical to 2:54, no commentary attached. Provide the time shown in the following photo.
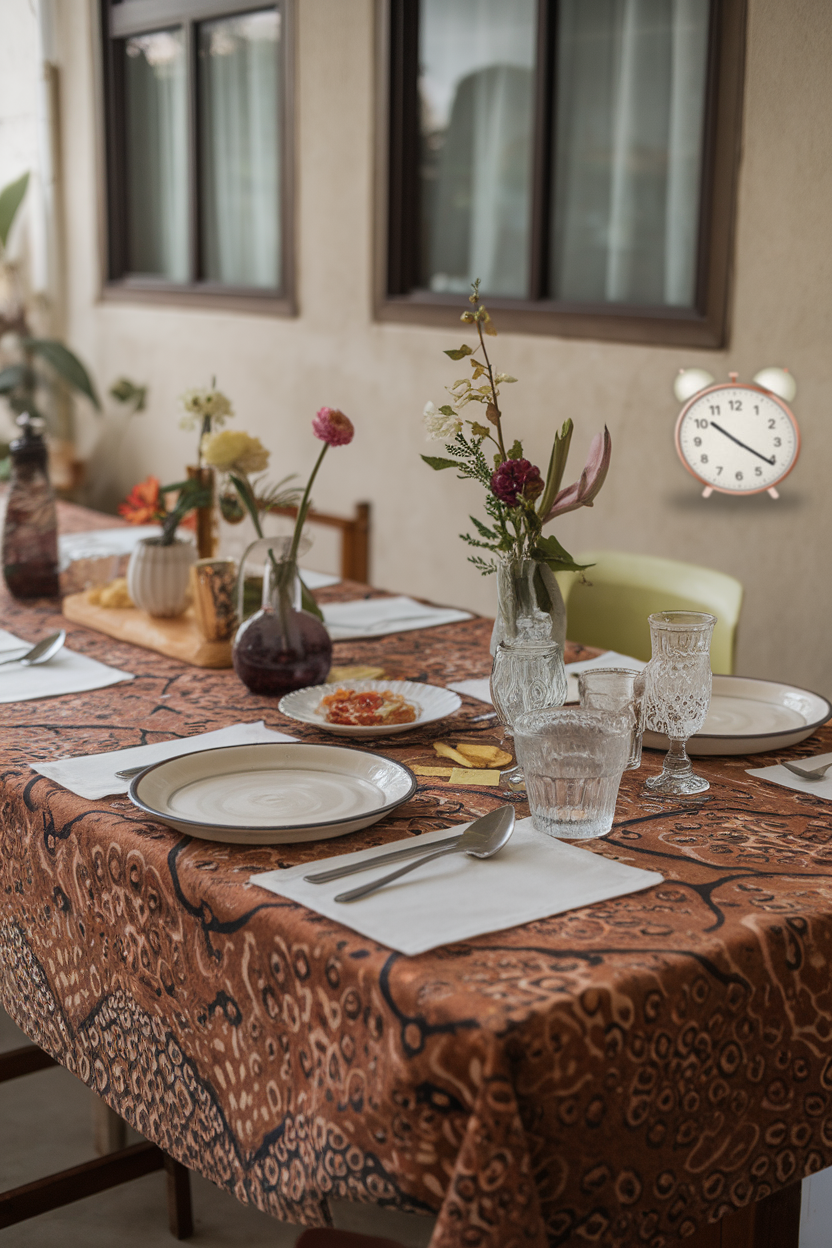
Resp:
10:21
